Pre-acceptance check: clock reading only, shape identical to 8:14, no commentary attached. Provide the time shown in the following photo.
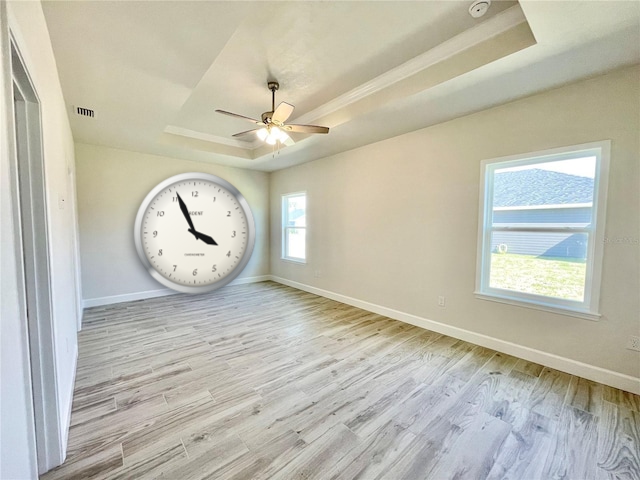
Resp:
3:56
